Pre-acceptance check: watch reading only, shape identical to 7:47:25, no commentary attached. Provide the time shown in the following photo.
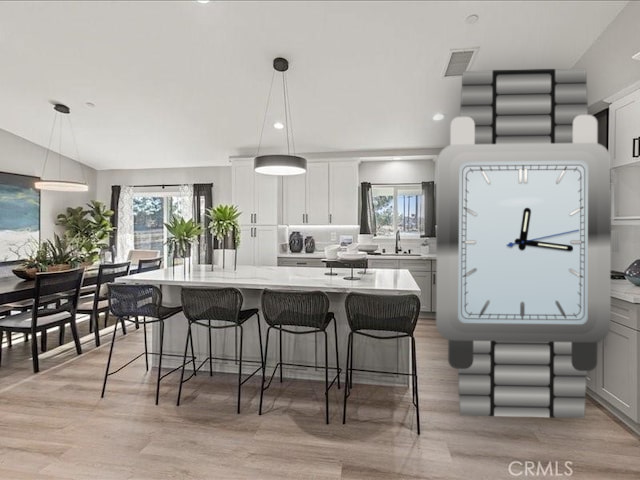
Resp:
12:16:13
